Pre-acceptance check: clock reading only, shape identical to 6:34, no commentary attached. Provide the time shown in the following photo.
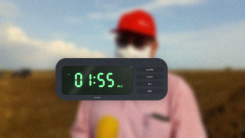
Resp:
1:55
